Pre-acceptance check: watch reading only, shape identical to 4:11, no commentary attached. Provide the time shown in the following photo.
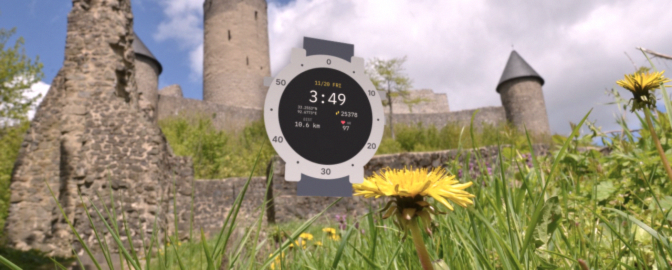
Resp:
3:49
